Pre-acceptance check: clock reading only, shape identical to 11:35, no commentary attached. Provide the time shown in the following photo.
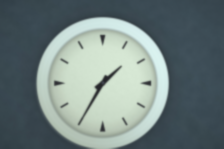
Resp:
1:35
